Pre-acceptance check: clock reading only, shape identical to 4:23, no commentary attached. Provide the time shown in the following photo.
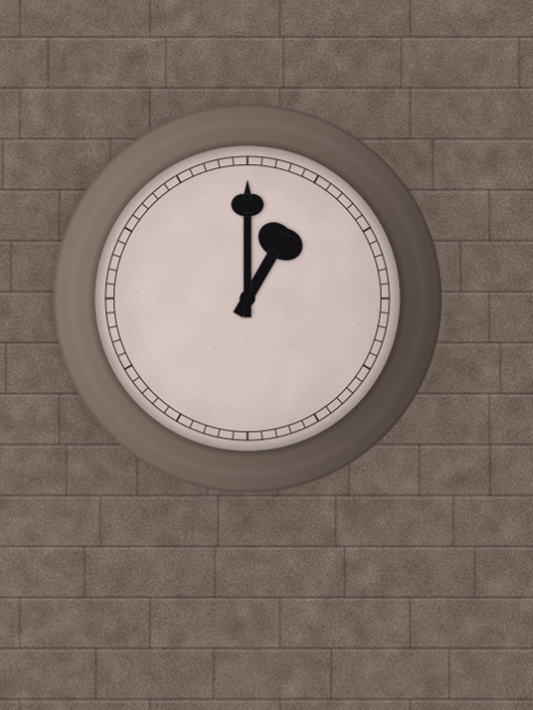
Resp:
1:00
